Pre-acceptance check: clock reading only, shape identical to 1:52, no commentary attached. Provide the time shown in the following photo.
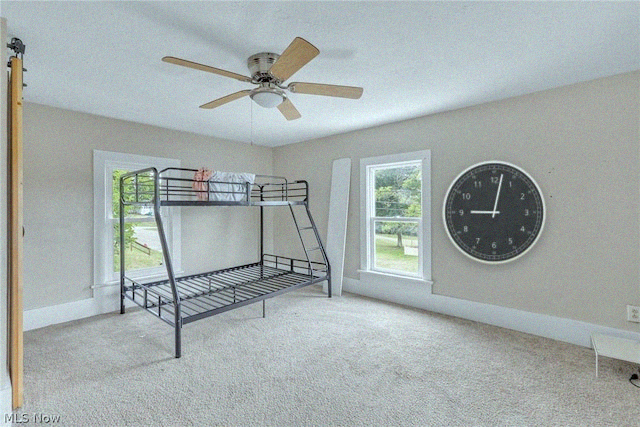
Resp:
9:02
